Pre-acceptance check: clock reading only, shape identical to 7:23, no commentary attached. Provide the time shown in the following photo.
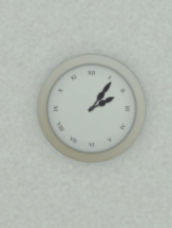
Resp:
2:06
